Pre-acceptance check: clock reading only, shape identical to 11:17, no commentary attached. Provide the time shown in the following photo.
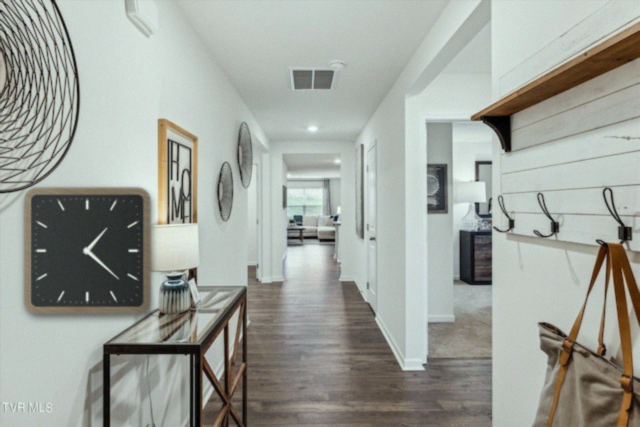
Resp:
1:22
